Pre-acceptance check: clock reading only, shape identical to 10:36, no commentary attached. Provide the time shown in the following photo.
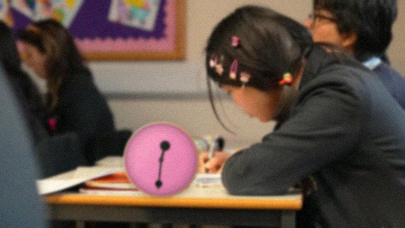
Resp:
12:31
